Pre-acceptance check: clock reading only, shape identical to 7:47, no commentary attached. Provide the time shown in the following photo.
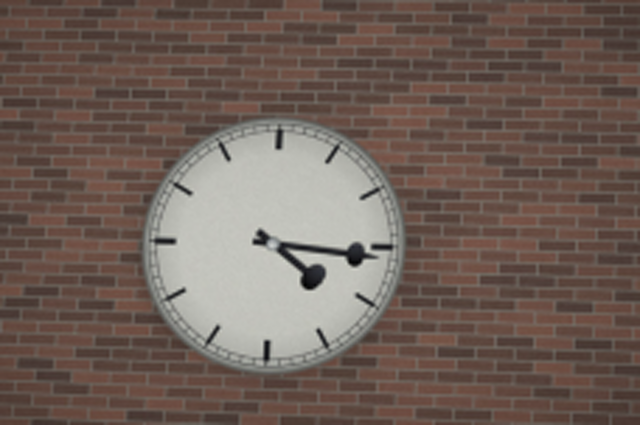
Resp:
4:16
